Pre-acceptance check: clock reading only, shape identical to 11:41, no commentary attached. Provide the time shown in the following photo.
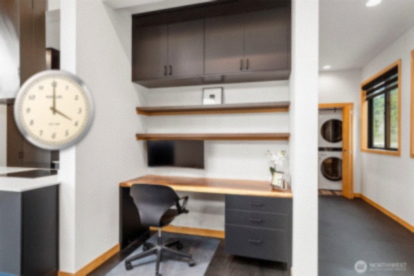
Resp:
4:00
